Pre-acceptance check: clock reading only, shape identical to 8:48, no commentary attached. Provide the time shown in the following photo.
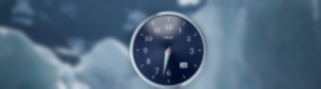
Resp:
6:32
